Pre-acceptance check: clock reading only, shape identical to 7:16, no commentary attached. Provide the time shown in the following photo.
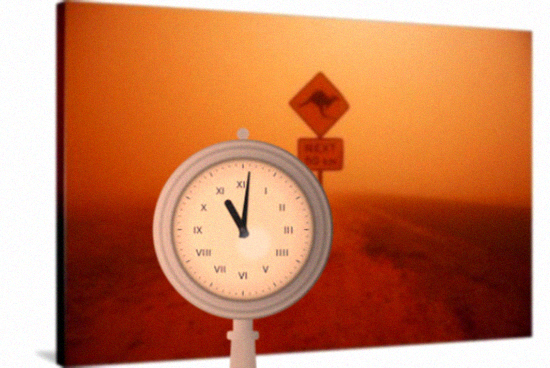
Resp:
11:01
